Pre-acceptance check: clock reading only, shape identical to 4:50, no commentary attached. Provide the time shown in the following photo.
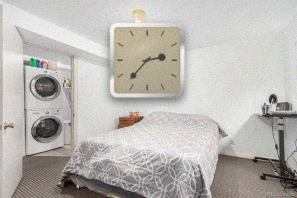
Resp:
2:37
